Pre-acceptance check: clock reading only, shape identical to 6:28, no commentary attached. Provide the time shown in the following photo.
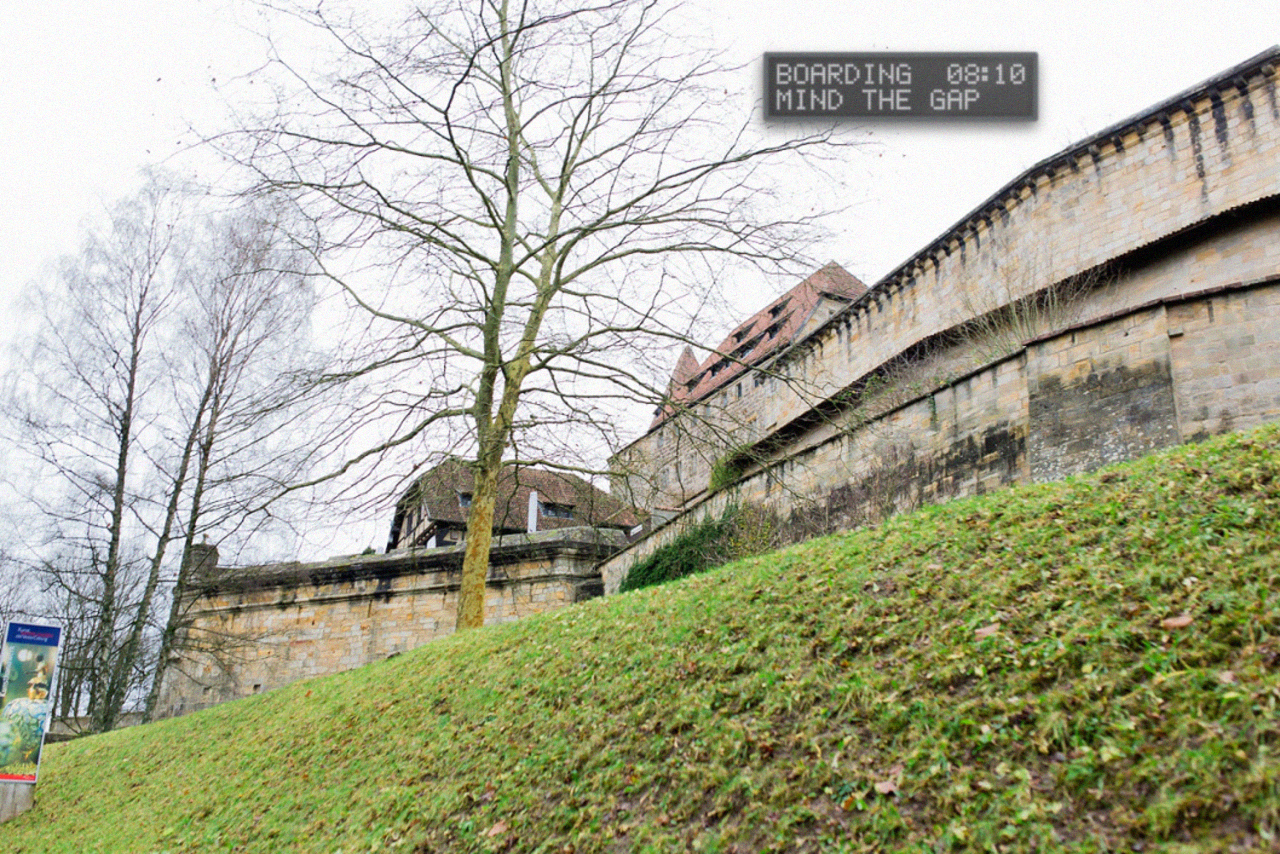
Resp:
8:10
